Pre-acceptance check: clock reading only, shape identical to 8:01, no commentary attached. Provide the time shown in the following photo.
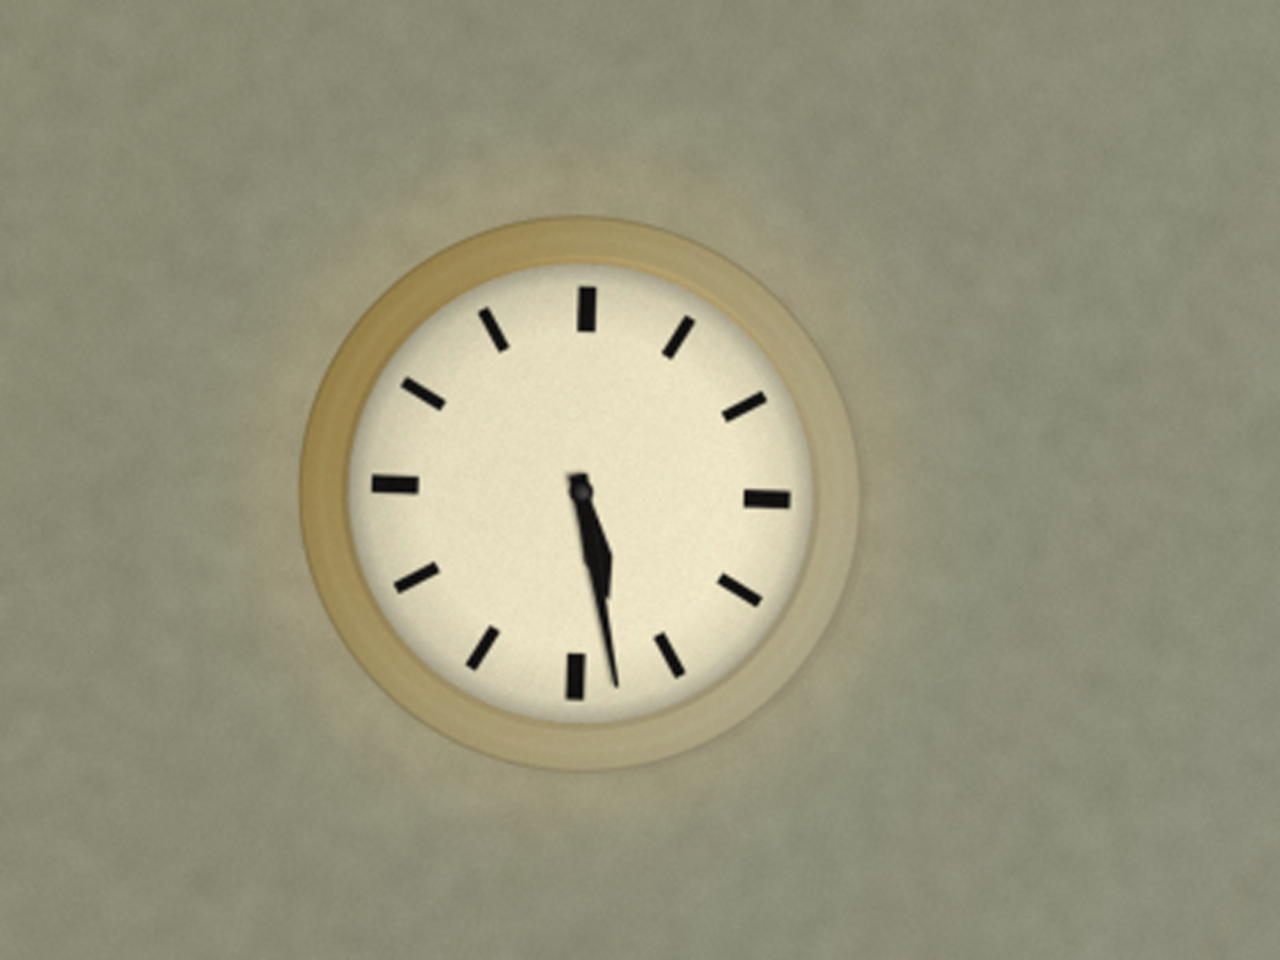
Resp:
5:28
